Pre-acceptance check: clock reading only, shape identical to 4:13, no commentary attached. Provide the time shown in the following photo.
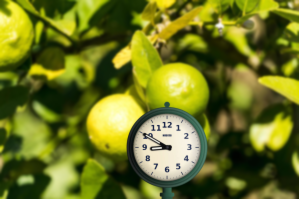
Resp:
8:50
